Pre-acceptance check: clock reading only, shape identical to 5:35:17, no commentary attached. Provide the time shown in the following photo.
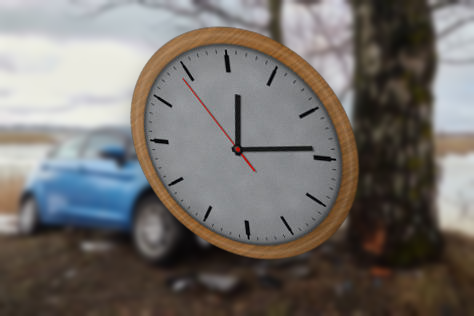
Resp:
12:13:54
